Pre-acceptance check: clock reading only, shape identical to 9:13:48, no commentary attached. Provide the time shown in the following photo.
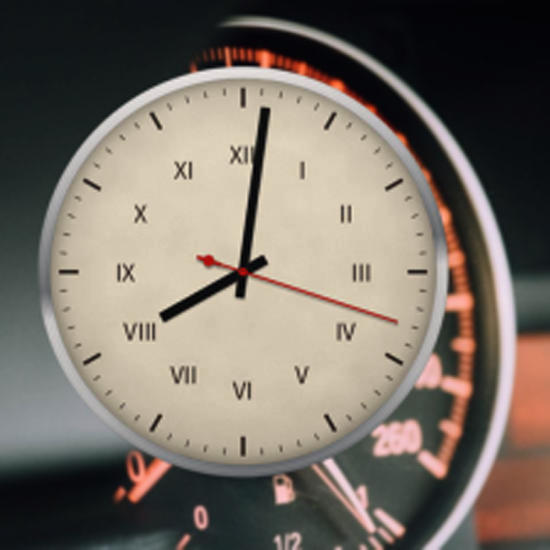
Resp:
8:01:18
